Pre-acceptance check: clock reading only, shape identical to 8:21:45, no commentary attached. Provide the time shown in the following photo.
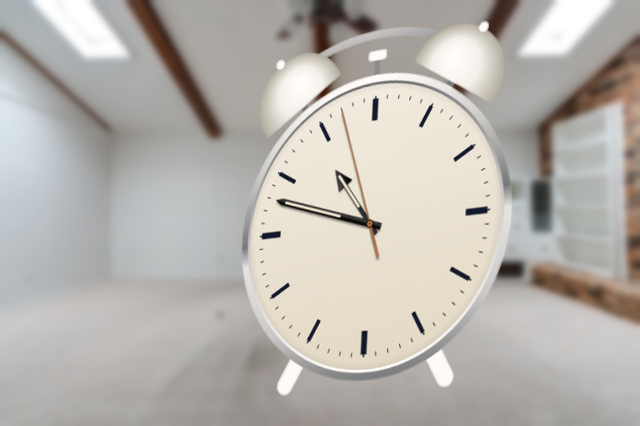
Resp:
10:47:57
